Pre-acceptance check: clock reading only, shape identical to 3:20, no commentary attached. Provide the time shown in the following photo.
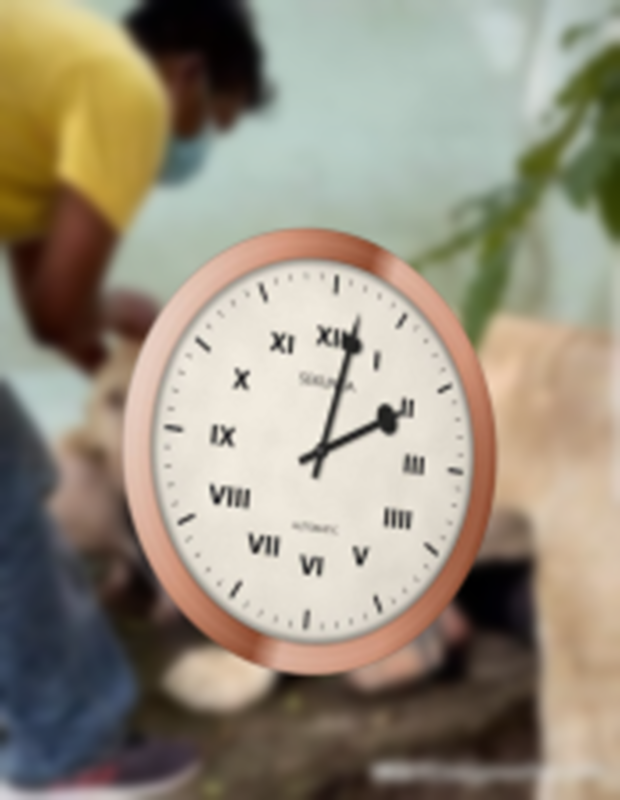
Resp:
2:02
